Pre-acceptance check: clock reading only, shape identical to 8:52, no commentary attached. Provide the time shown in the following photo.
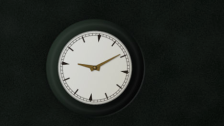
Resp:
9:09
